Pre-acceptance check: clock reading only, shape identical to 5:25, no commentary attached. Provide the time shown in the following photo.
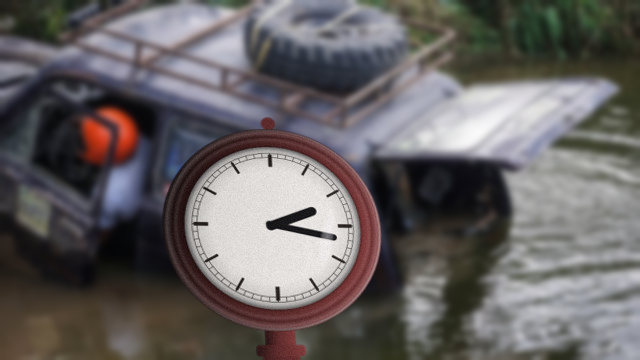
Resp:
2:17
